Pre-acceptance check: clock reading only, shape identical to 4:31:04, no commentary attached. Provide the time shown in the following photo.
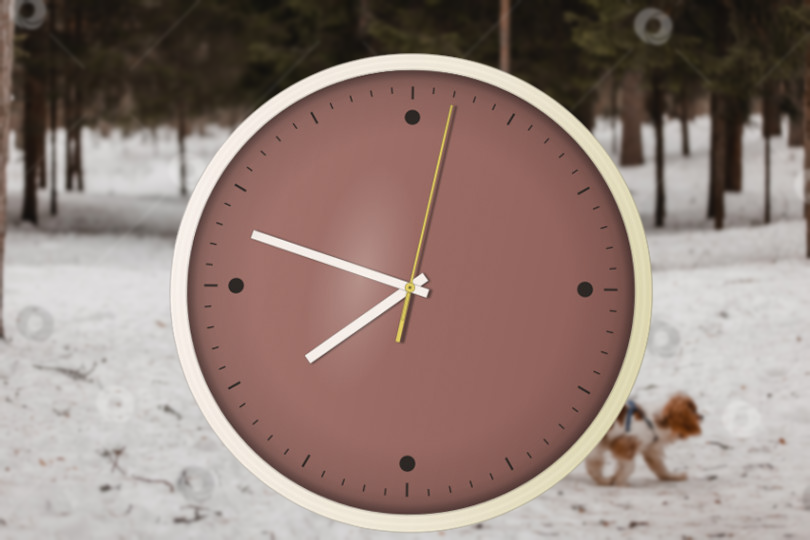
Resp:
7:48:02
